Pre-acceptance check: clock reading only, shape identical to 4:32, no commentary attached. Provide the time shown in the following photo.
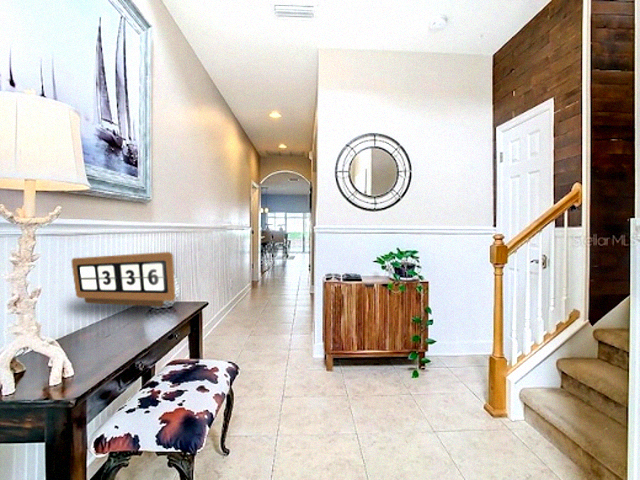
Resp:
3:36
